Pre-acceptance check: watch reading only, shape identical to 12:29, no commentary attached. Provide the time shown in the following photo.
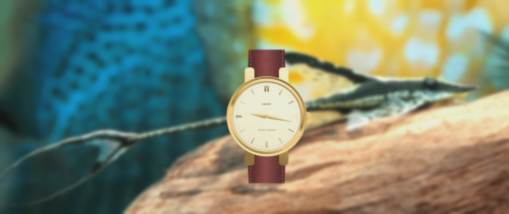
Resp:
9:17
